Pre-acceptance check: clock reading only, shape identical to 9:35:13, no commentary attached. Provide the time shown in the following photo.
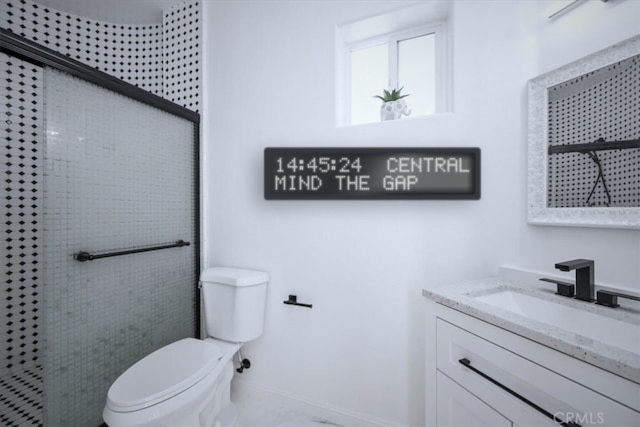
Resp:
14:45:24
